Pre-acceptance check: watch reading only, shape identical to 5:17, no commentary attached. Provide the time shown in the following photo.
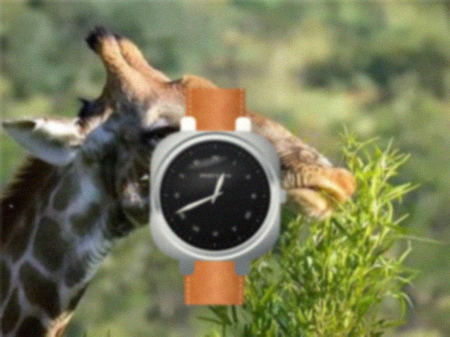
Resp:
12:41
